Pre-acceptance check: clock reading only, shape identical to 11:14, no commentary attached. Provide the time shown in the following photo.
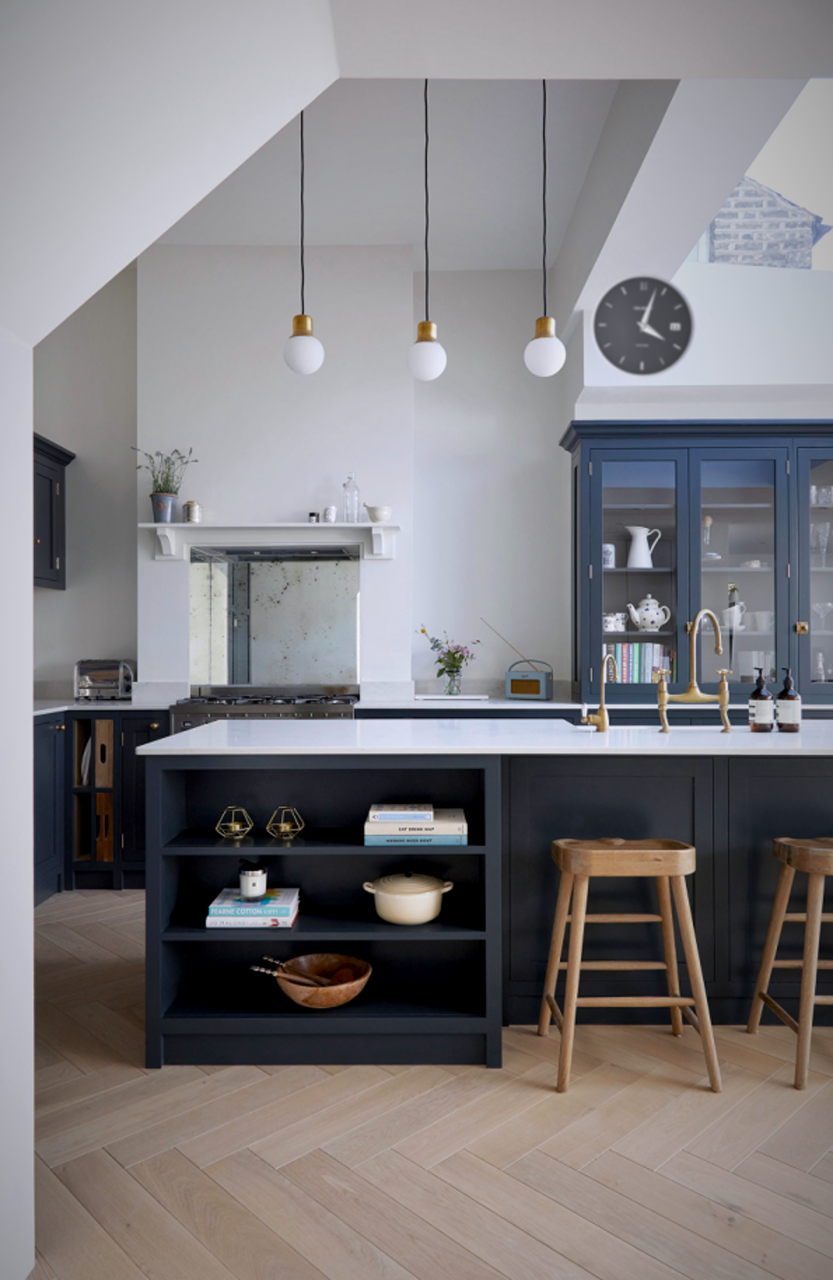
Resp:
4:03
